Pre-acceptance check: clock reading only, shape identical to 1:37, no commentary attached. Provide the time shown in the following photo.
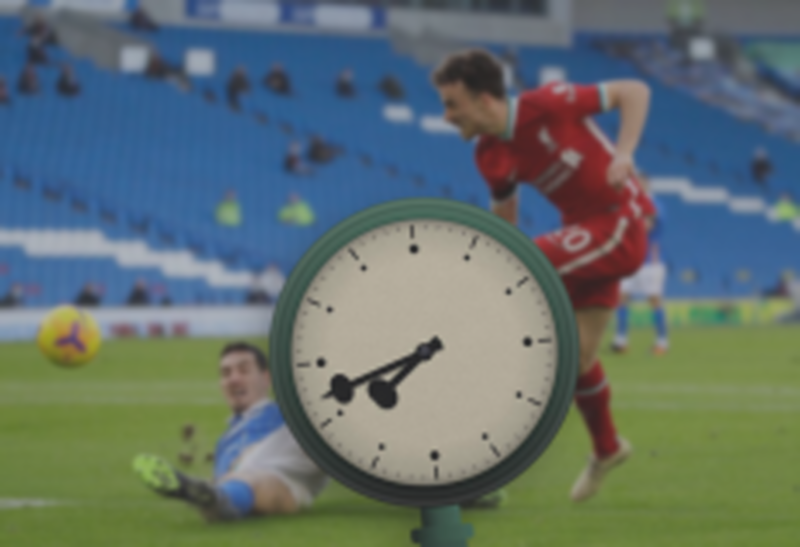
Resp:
7:42
